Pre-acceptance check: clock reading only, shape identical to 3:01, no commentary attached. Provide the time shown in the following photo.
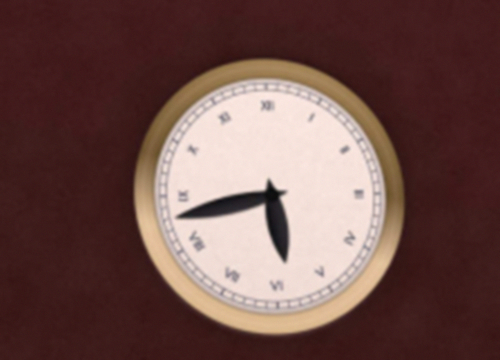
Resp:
5:43
